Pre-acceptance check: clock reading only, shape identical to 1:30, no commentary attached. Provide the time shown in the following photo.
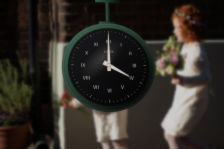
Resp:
4:00
